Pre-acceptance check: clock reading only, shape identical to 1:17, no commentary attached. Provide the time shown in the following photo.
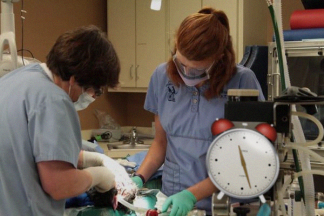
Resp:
11:27
